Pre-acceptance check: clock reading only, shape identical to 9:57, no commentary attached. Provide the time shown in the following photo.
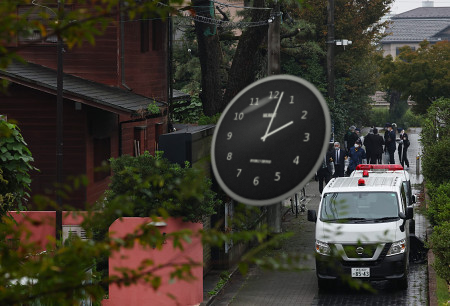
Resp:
2:02
